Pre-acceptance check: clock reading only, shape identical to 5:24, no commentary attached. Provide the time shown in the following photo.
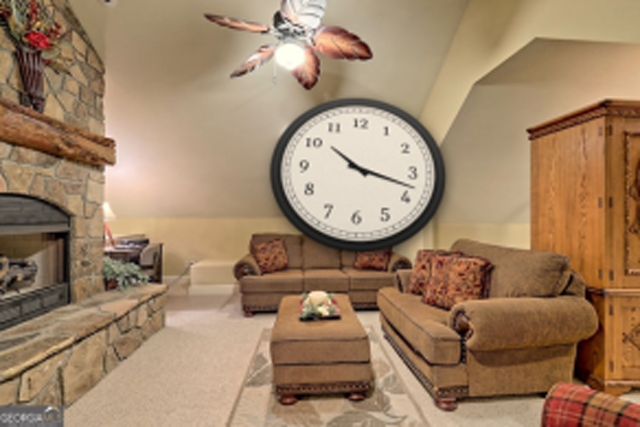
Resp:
10:18
